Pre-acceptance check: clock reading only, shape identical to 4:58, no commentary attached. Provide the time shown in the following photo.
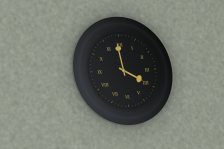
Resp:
3:59
